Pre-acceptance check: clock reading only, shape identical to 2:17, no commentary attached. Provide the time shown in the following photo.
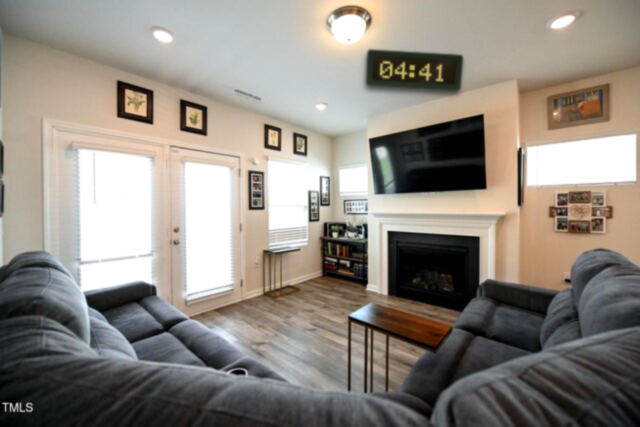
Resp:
4:41
